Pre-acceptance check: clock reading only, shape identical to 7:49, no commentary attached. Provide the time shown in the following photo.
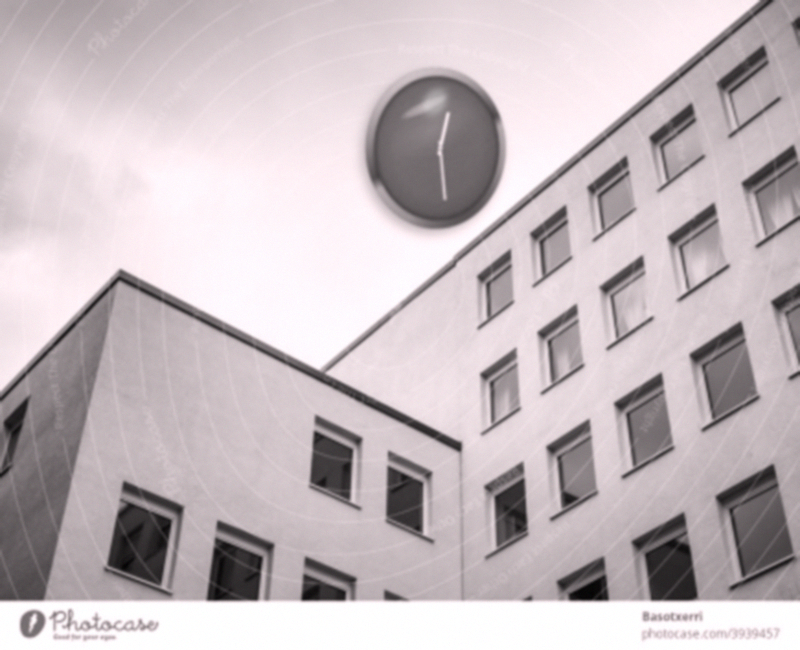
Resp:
12:29
